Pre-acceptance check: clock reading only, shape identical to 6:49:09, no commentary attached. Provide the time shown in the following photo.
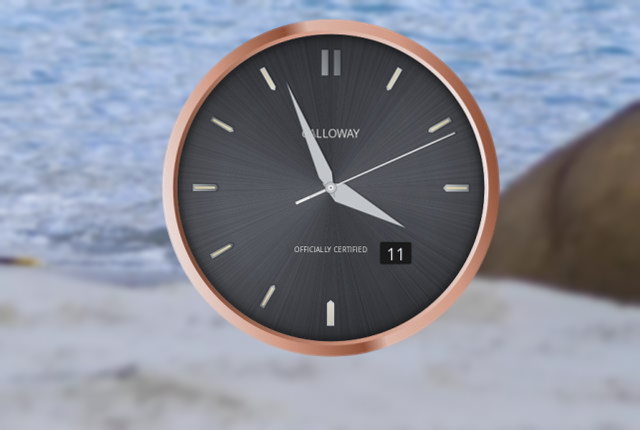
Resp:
3:56:11
